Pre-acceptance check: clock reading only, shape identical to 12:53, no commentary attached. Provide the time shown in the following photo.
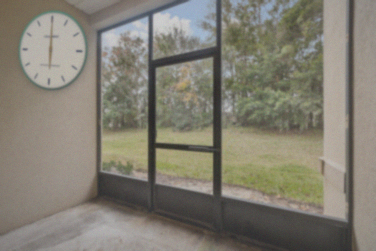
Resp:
6:00
